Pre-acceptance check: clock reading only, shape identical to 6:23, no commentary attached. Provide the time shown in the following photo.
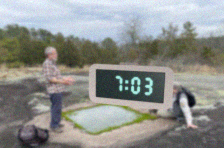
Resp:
7:03
